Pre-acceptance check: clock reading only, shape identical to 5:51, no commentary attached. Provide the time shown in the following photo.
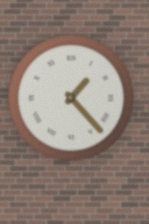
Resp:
1:23
